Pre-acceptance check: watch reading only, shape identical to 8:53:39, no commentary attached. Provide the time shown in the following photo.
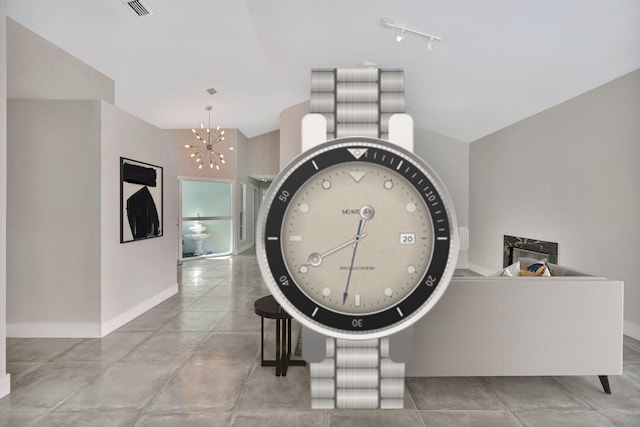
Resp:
12:40:32
